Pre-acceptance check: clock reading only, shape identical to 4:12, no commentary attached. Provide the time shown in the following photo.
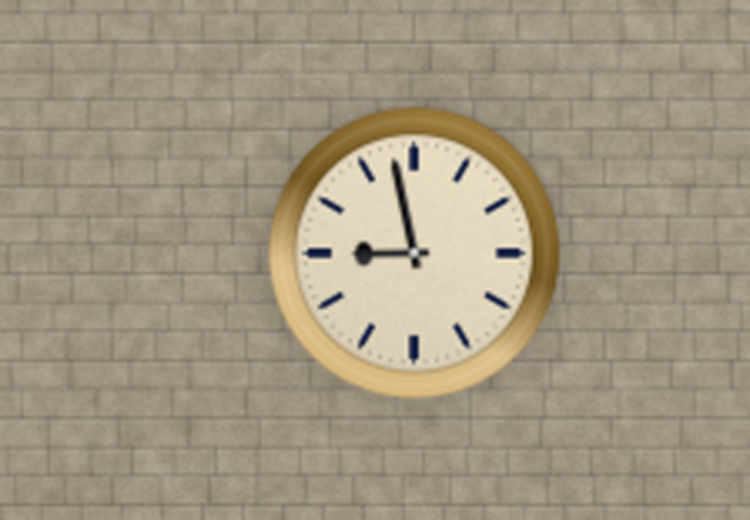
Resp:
8:58
